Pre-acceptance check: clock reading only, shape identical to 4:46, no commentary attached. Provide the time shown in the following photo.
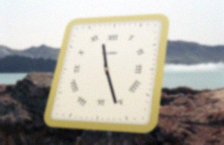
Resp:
11:26
